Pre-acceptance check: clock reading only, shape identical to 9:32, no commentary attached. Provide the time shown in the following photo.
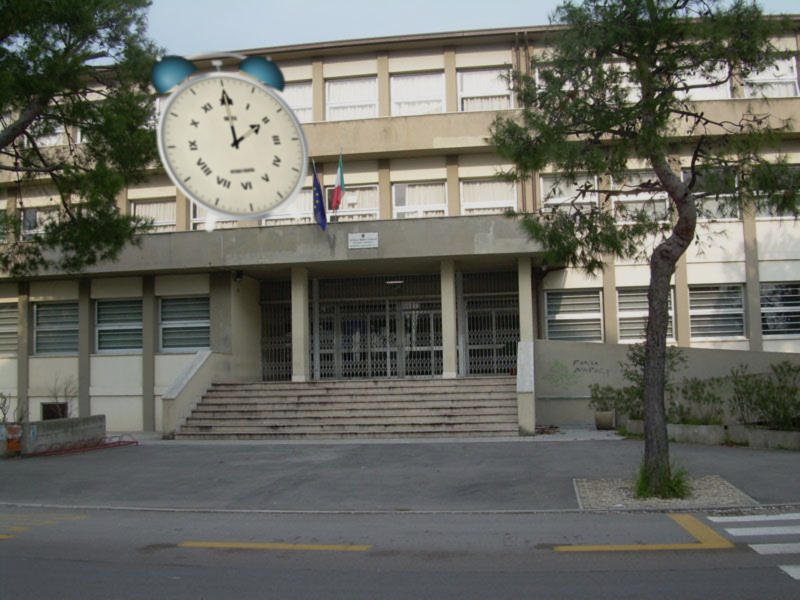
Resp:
2:00
